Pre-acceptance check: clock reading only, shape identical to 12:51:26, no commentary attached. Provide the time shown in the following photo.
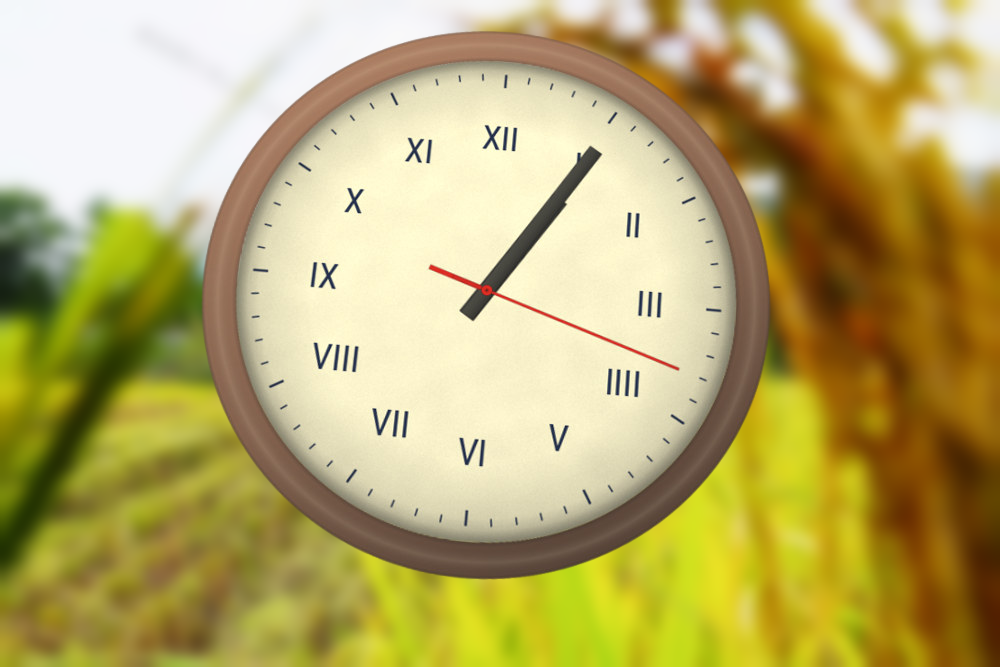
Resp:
1:05:18
